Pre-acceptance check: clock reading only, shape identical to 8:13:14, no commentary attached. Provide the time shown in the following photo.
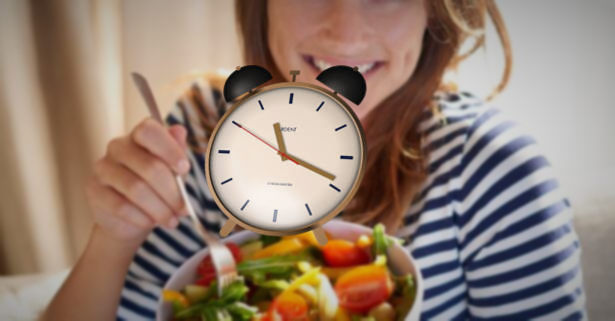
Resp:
11:18:50
